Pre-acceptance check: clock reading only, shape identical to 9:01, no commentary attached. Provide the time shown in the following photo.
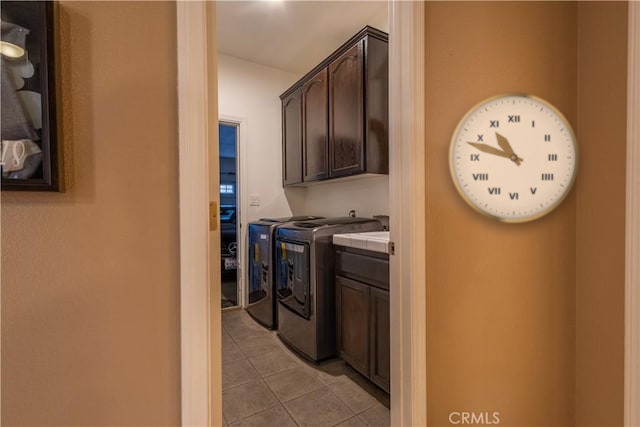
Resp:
10:48
